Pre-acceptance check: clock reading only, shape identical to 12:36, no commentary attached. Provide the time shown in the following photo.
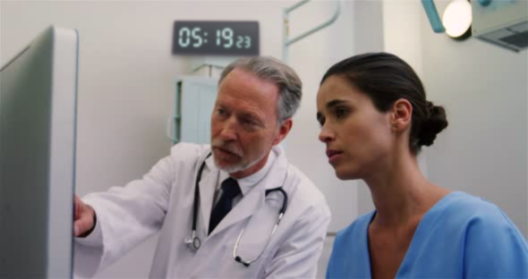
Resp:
5:19
